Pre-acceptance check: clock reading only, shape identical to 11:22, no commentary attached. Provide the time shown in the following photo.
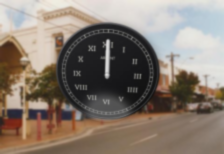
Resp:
12:00
